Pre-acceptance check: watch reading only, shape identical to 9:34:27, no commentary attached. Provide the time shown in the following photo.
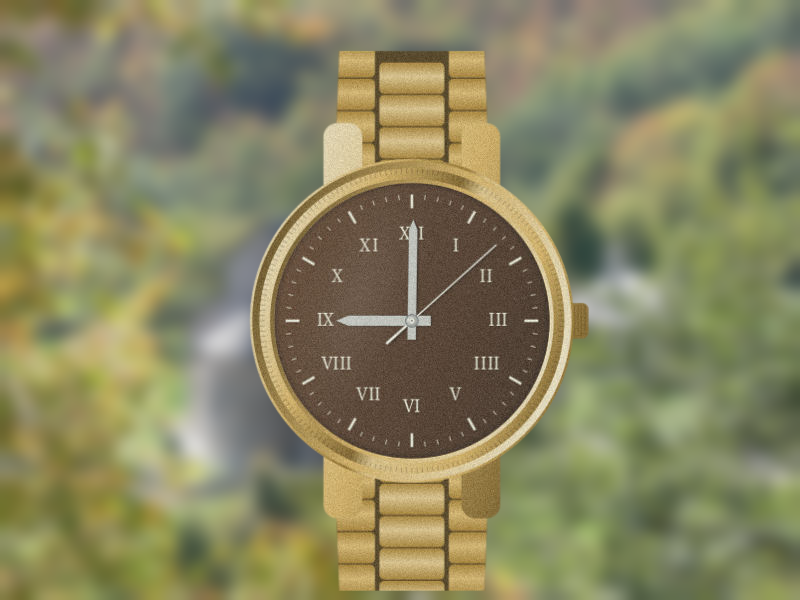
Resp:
9:00:08
